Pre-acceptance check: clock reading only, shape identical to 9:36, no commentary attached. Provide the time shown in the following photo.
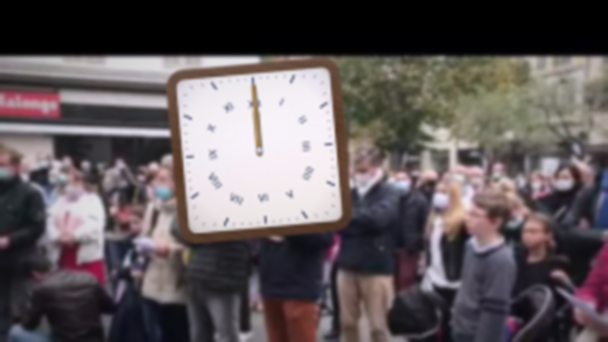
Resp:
12:00
